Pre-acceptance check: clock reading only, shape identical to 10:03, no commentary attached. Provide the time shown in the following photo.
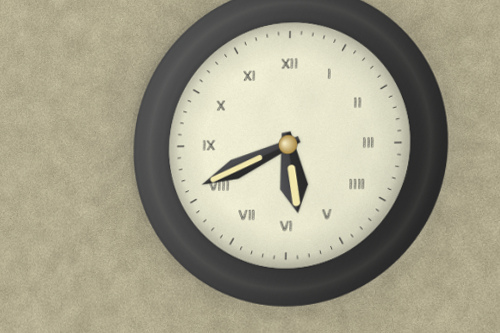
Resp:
5:41
